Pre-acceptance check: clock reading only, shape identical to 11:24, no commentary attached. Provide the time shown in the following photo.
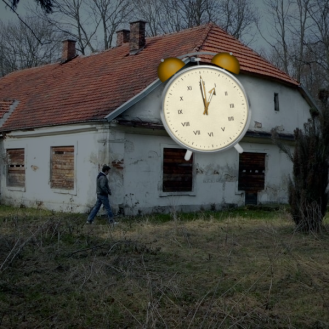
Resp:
1:00
